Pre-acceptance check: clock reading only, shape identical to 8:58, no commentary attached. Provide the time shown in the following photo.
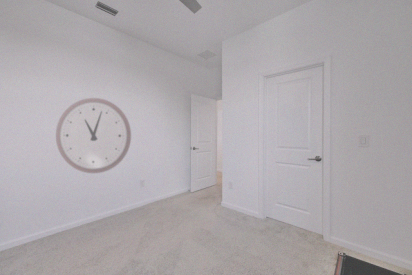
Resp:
11:03
